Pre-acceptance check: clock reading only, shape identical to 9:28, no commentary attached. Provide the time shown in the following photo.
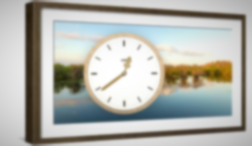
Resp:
12:39
